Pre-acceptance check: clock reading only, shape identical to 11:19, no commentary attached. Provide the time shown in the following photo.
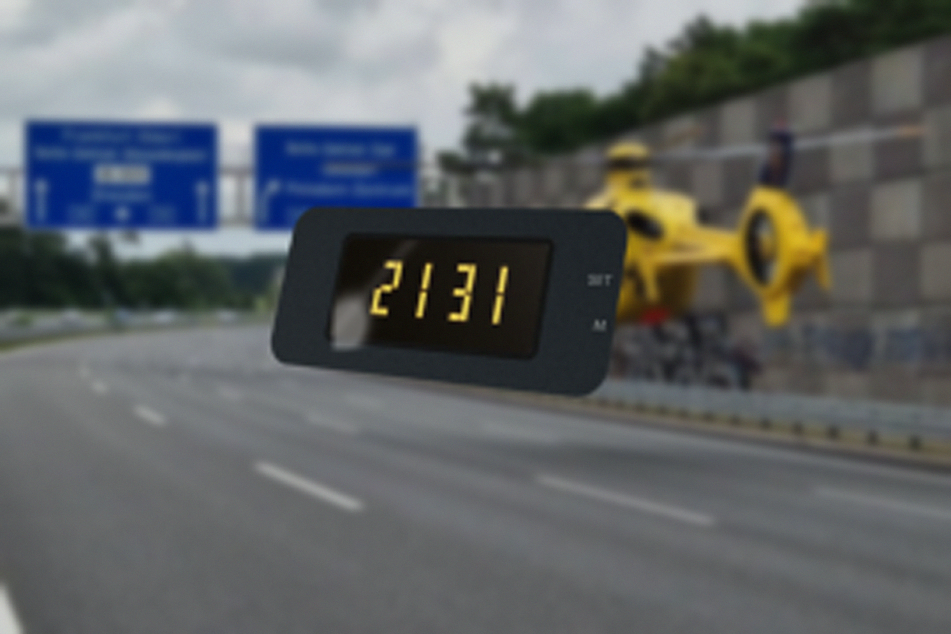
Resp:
21:31
